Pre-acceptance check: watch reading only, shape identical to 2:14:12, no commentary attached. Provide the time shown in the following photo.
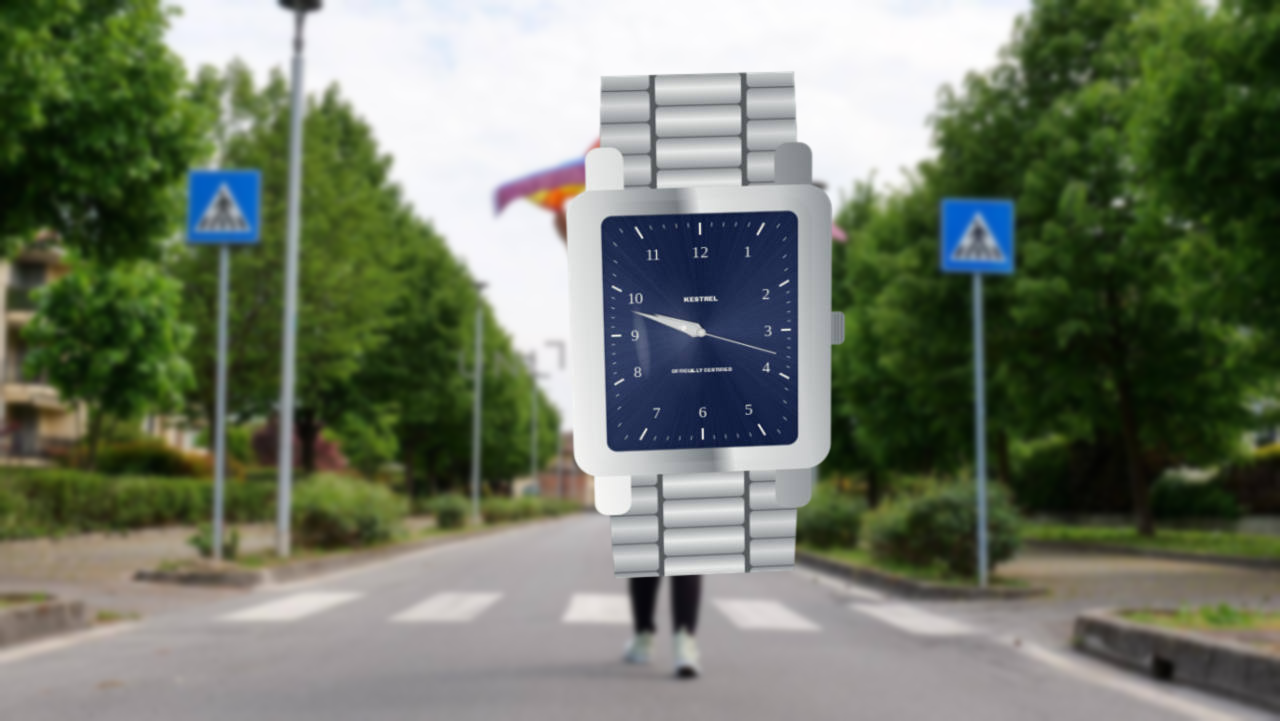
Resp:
9:48:18
